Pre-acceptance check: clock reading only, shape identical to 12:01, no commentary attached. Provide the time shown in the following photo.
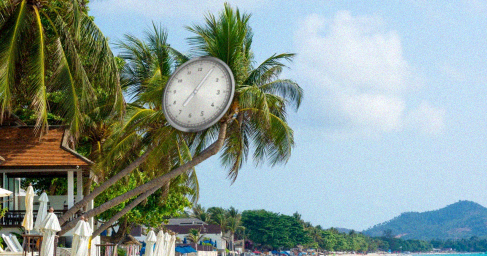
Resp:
7:05
